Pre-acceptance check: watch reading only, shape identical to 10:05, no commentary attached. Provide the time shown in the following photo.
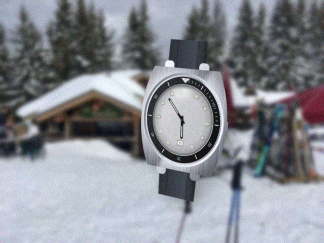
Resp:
5:53
